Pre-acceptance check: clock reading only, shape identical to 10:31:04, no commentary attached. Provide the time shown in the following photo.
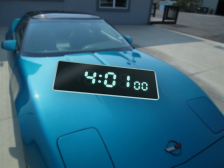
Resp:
4:01:00
